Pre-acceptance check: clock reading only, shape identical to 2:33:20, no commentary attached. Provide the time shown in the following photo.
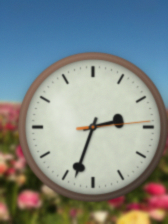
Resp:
2:33:14
